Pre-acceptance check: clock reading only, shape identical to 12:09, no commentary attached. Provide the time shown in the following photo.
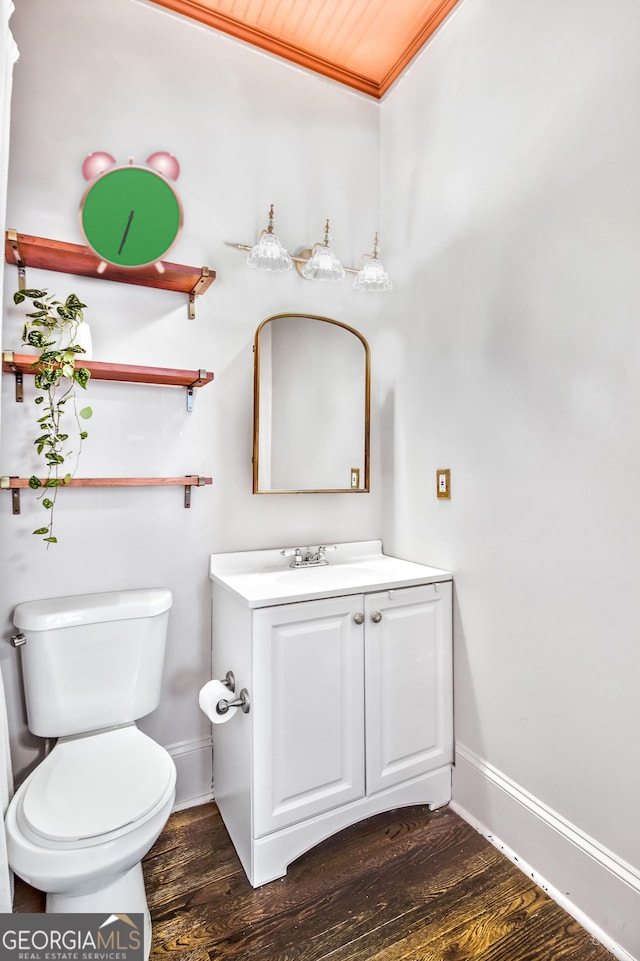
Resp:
6:33
